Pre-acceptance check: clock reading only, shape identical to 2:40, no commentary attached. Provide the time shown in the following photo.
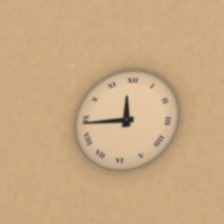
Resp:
11:44
